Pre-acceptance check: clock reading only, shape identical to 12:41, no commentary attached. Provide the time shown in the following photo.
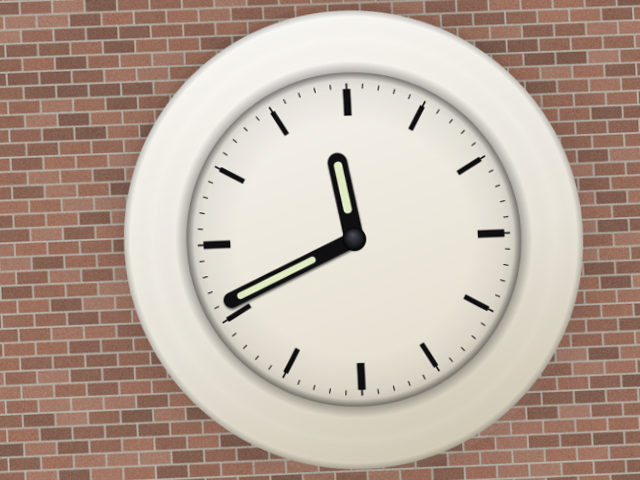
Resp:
11:41
